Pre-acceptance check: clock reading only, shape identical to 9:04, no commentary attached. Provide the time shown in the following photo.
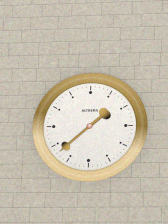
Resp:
1:38
